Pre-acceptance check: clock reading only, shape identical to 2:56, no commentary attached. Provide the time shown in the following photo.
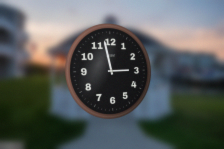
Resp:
2:58
